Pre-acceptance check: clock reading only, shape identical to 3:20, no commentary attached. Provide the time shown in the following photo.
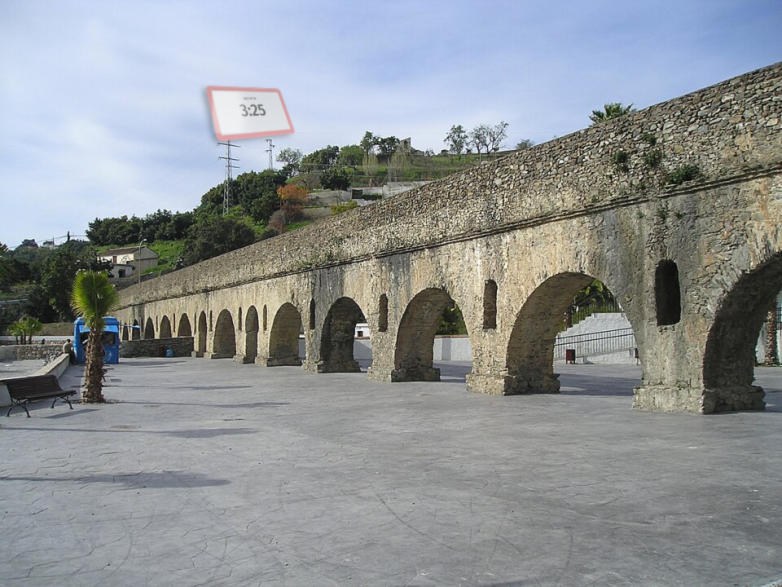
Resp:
3:25
